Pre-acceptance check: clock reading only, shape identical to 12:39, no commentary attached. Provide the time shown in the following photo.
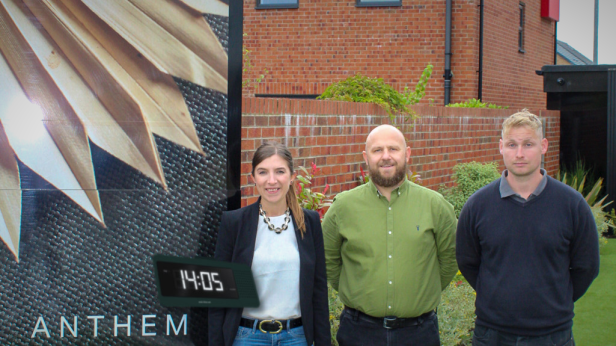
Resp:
14:05
